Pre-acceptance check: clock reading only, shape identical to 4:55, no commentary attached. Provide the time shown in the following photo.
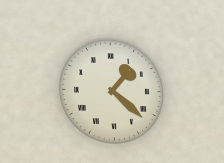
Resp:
1:22
